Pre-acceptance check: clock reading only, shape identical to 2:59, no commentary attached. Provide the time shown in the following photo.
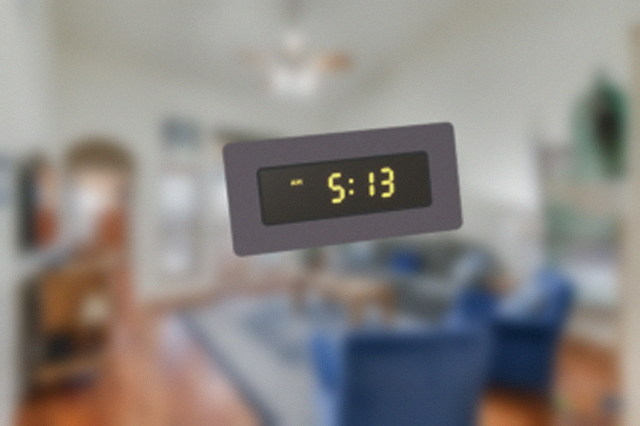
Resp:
5:13
